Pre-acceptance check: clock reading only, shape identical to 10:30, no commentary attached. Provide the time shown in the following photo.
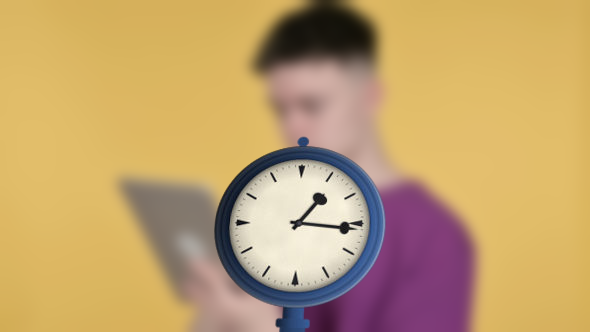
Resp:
1:16
